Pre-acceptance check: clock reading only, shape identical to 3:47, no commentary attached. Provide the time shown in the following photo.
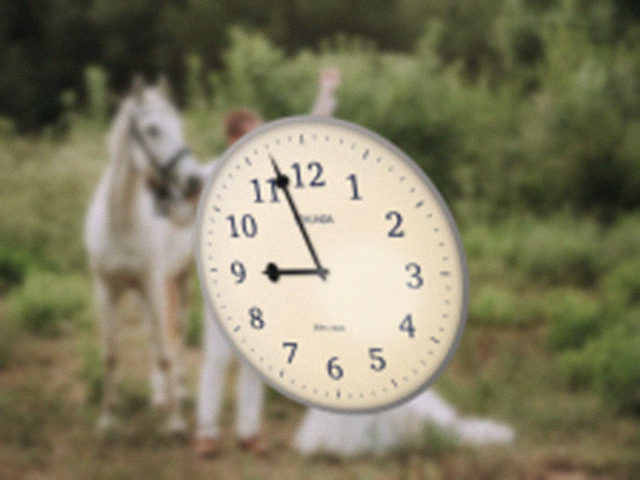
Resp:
8:57
